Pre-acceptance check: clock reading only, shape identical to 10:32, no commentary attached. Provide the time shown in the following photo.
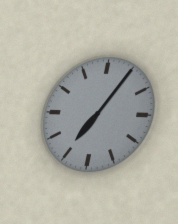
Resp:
7:05
